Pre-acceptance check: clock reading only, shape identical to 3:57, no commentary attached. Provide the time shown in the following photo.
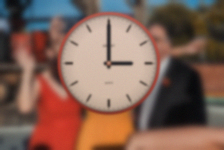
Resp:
3:00
